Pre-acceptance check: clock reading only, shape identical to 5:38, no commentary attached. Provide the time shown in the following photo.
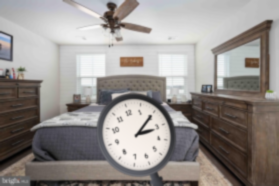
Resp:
3:10
